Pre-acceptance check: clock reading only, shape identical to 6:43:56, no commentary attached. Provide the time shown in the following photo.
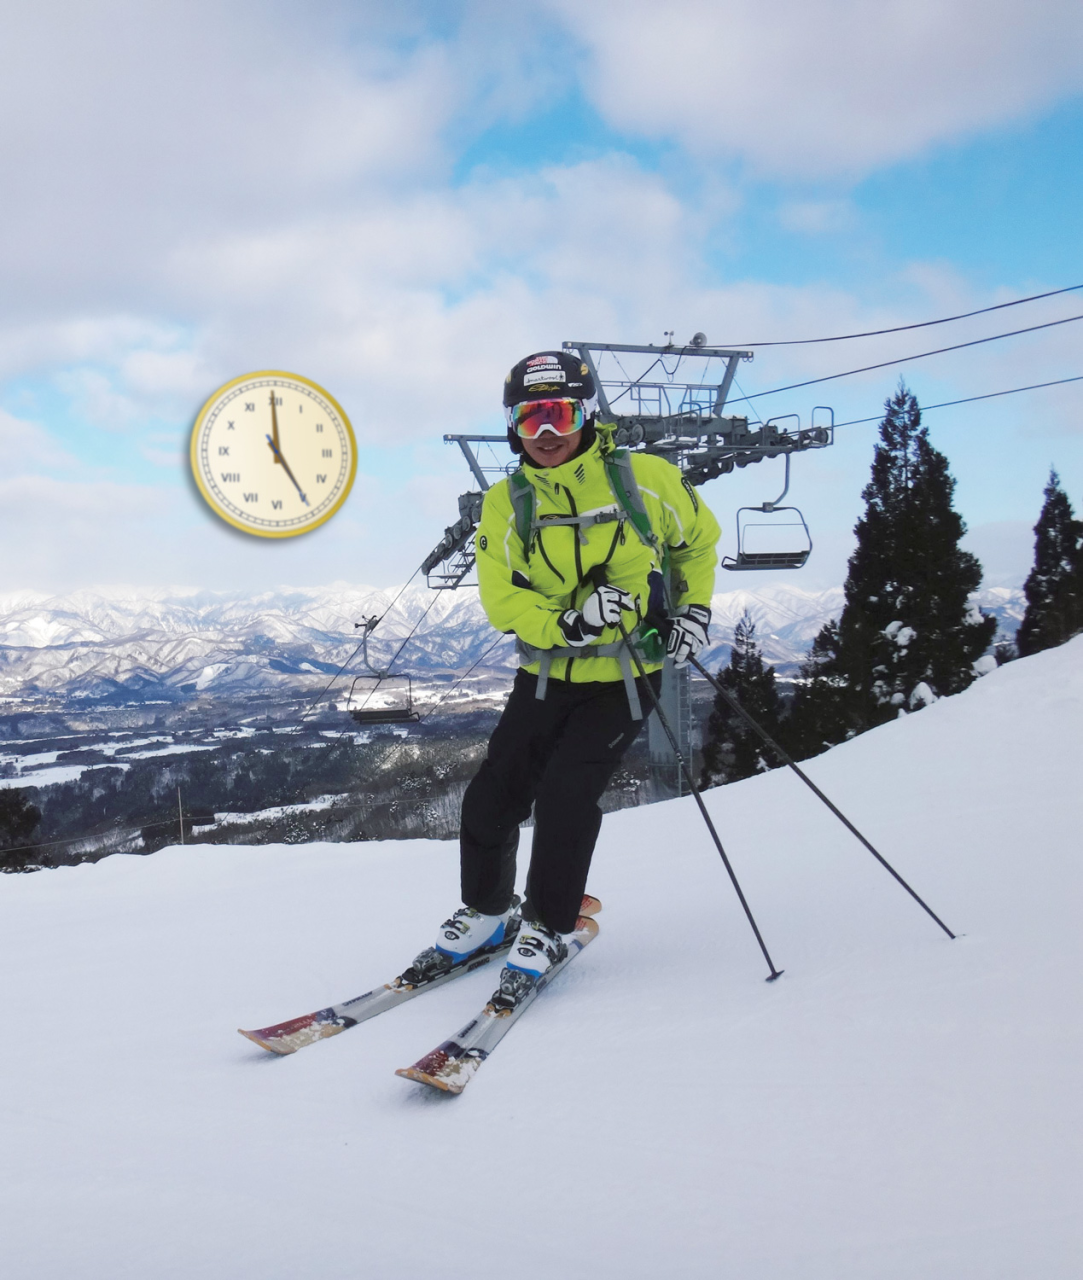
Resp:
4:59:25
